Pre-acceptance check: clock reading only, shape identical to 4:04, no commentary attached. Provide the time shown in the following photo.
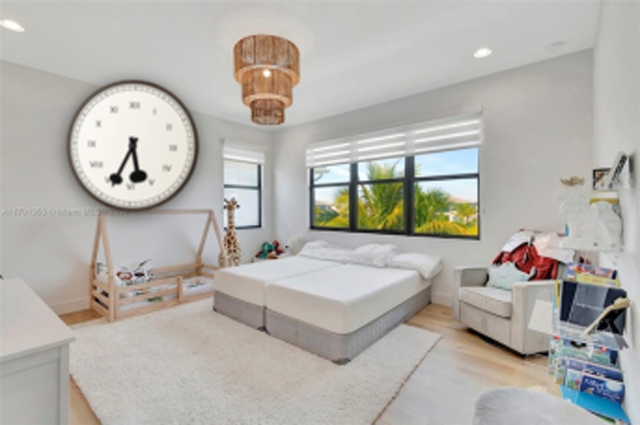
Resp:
5:34
